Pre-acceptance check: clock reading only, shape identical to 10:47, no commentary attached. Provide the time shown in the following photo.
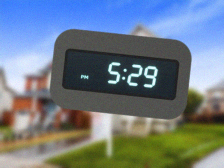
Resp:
5:29
